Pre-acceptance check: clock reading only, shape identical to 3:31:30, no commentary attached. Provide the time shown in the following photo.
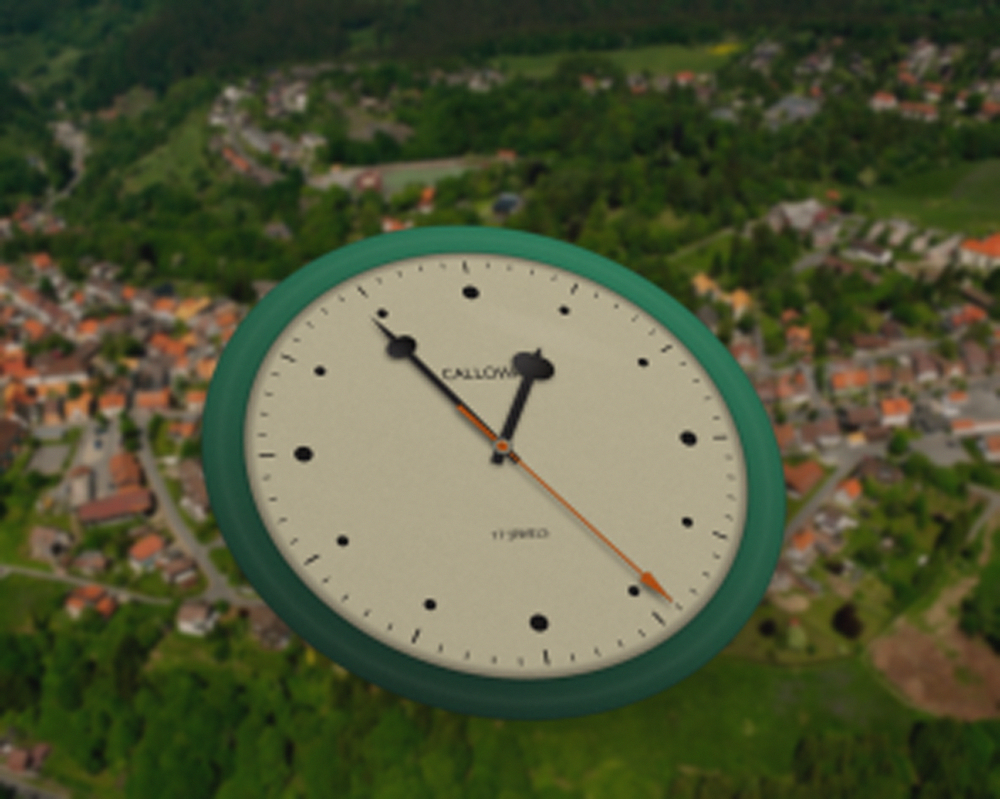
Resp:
12:54:24
